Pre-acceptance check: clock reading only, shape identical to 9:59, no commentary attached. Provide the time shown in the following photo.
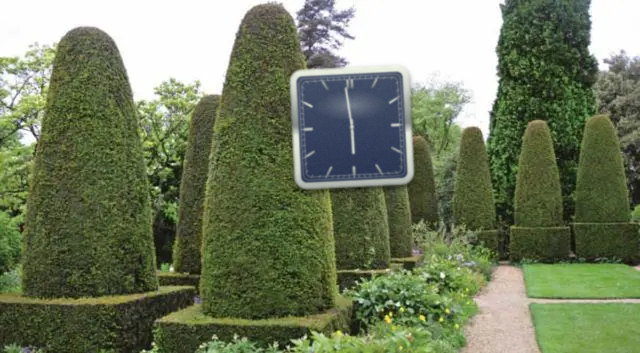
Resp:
5:59
